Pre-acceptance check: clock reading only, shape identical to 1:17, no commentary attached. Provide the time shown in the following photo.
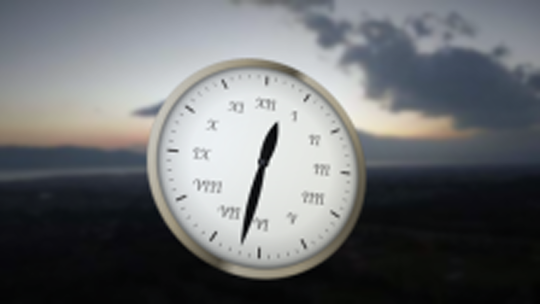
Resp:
12:32
